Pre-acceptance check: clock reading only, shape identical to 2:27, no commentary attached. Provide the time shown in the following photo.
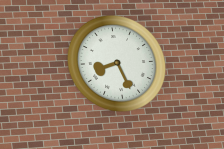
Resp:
8:27
